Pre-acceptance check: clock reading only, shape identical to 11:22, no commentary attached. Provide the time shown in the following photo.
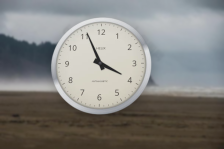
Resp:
3:56
